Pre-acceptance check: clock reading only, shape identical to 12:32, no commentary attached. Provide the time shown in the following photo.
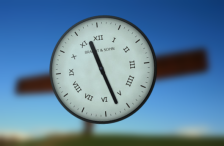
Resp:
11:27
